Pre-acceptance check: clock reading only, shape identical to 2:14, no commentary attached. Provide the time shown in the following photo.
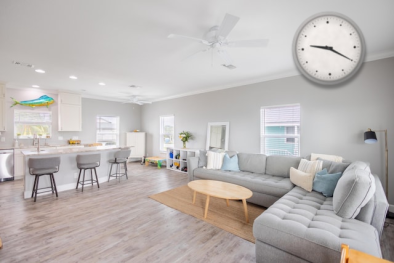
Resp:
9:20
